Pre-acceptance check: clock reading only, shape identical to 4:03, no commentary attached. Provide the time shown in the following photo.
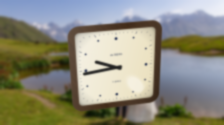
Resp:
9:44
